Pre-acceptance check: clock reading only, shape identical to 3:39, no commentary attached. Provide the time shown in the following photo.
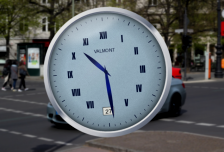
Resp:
10:29
